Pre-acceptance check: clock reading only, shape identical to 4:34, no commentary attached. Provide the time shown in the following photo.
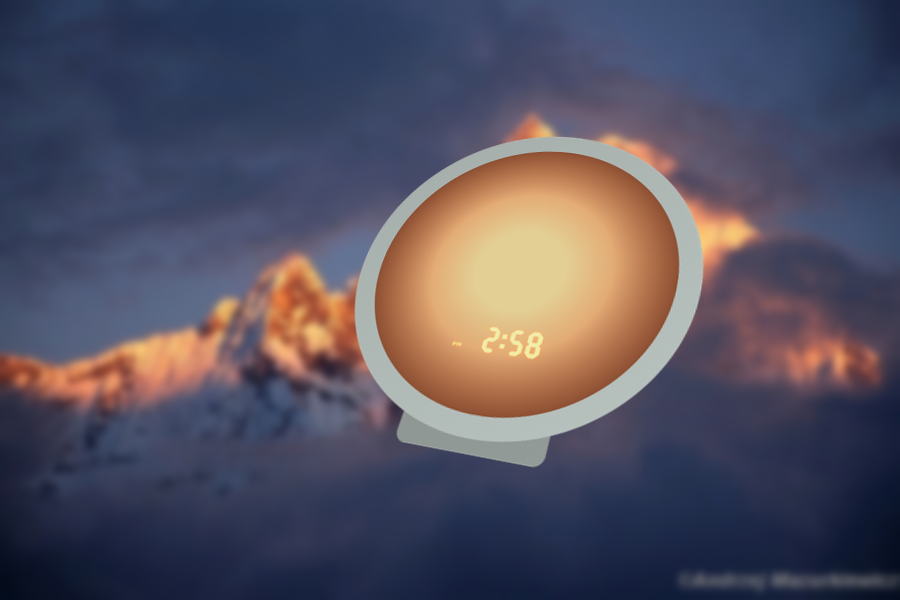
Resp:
2:58
